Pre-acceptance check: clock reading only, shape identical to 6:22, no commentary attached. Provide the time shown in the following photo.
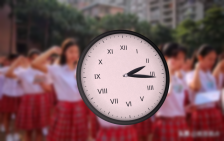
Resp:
2:16
